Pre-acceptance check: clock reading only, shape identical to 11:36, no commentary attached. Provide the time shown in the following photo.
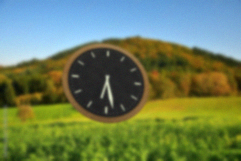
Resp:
6:28
